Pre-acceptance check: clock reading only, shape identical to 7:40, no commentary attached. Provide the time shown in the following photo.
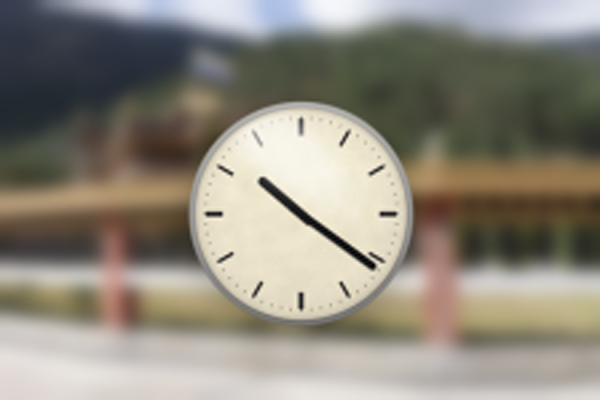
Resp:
10:21
